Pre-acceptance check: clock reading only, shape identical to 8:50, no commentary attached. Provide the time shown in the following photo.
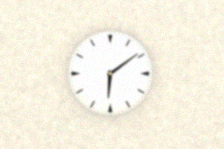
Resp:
6:09
